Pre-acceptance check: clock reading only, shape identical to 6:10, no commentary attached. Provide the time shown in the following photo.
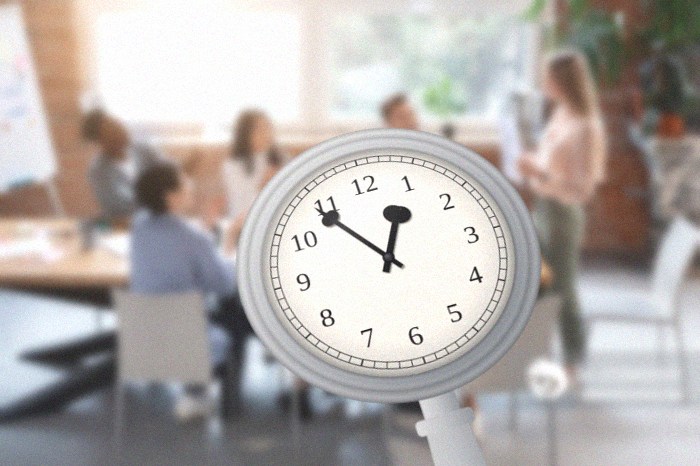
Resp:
12:54
